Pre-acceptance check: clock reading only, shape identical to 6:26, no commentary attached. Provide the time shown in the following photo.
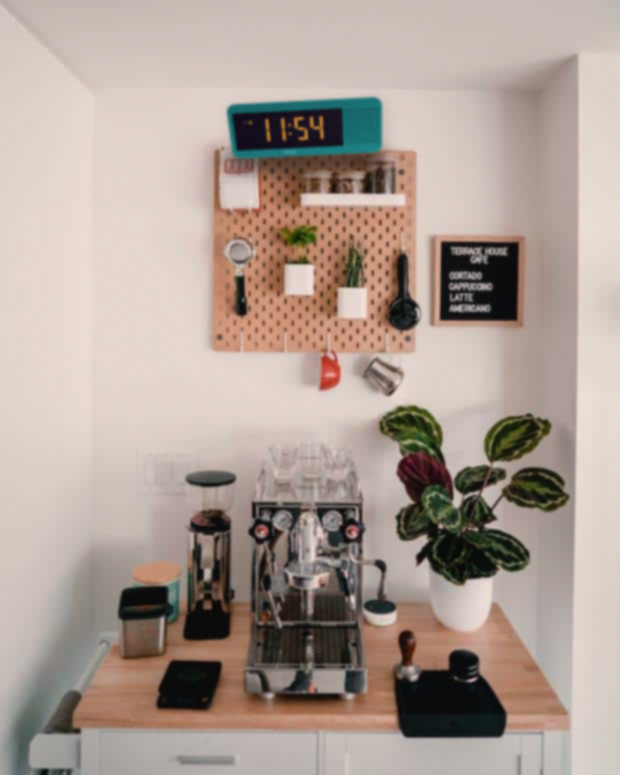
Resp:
11:54
